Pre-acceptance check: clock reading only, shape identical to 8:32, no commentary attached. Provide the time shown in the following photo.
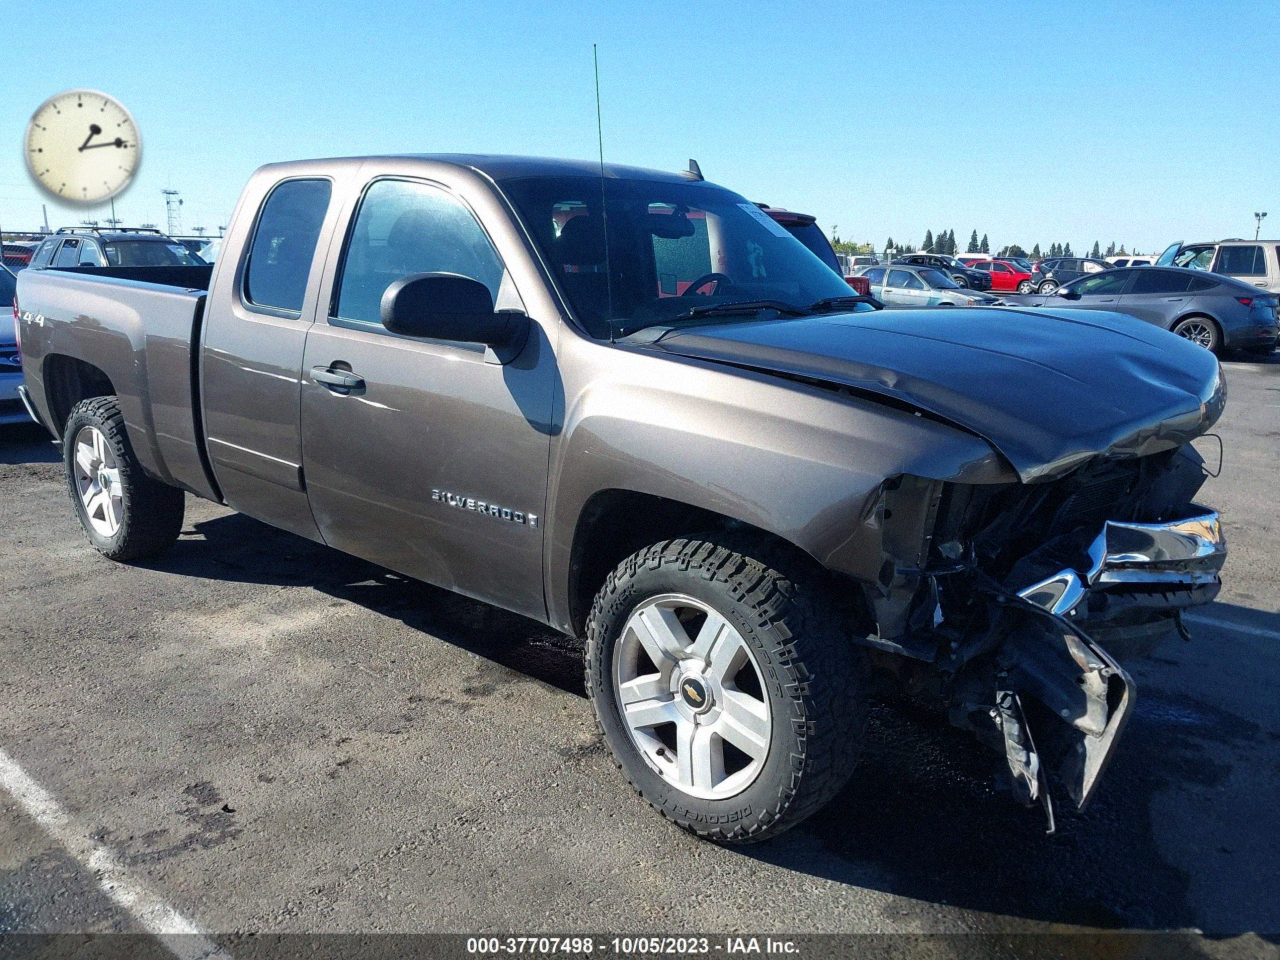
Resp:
1:14
